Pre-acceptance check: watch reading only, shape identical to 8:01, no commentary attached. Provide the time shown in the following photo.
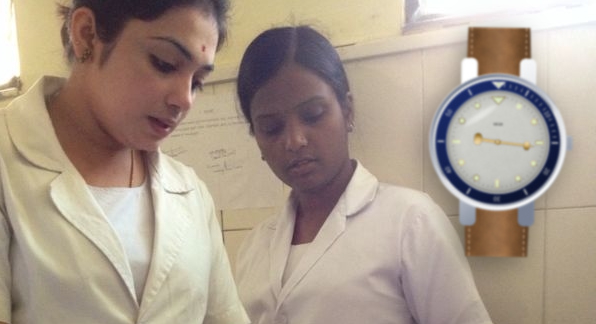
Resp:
9:16
